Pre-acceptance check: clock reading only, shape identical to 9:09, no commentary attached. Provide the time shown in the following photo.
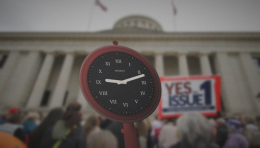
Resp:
9:12
